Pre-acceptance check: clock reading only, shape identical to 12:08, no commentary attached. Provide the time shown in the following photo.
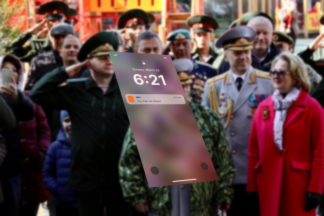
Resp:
6:21
